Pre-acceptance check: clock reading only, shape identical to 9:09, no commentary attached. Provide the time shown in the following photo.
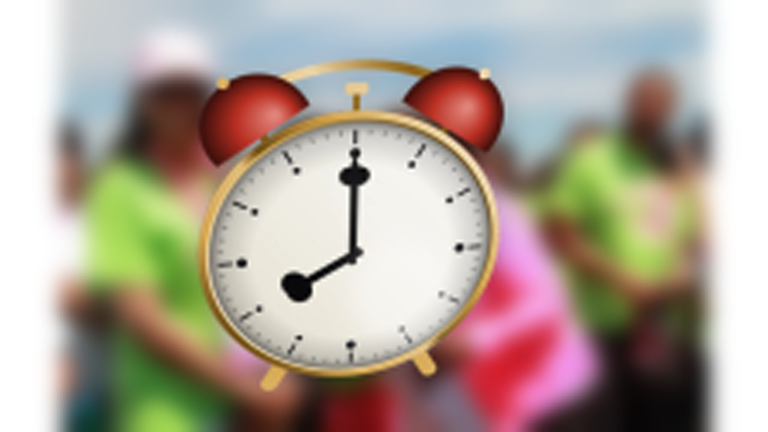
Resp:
8:00
